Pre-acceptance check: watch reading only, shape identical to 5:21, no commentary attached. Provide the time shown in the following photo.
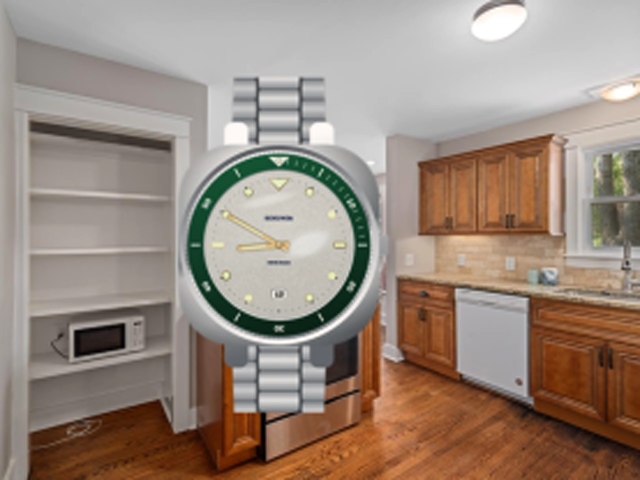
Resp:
8:50
